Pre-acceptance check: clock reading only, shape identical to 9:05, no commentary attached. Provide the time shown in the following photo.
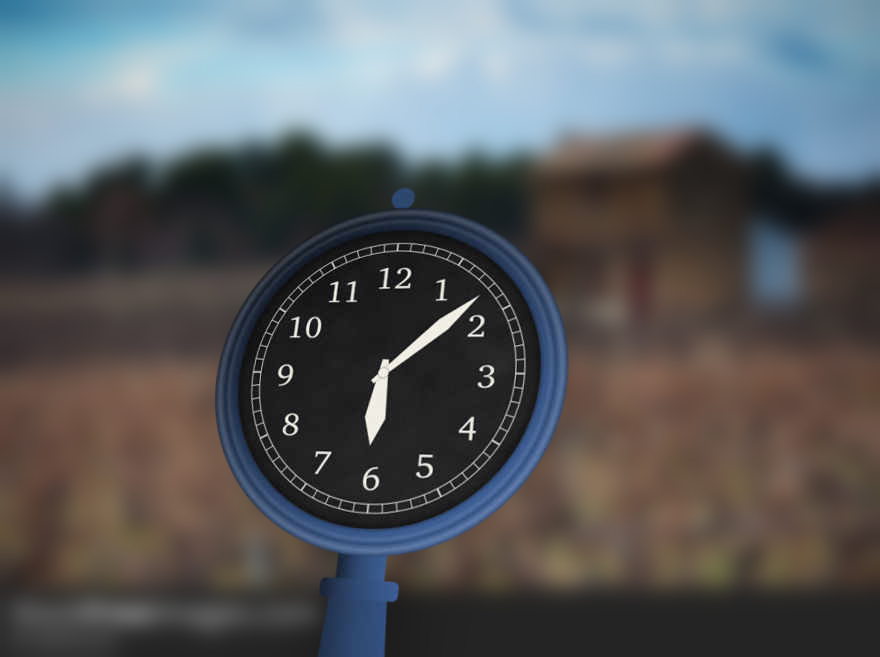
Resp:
6:08
